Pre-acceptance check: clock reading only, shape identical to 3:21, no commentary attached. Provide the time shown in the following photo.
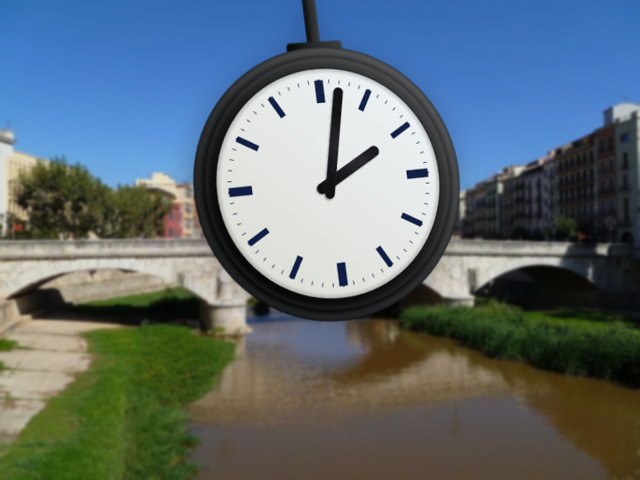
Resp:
2:02
